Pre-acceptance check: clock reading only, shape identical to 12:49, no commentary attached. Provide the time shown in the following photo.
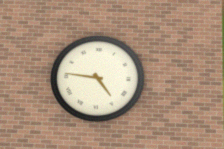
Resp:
4:46
